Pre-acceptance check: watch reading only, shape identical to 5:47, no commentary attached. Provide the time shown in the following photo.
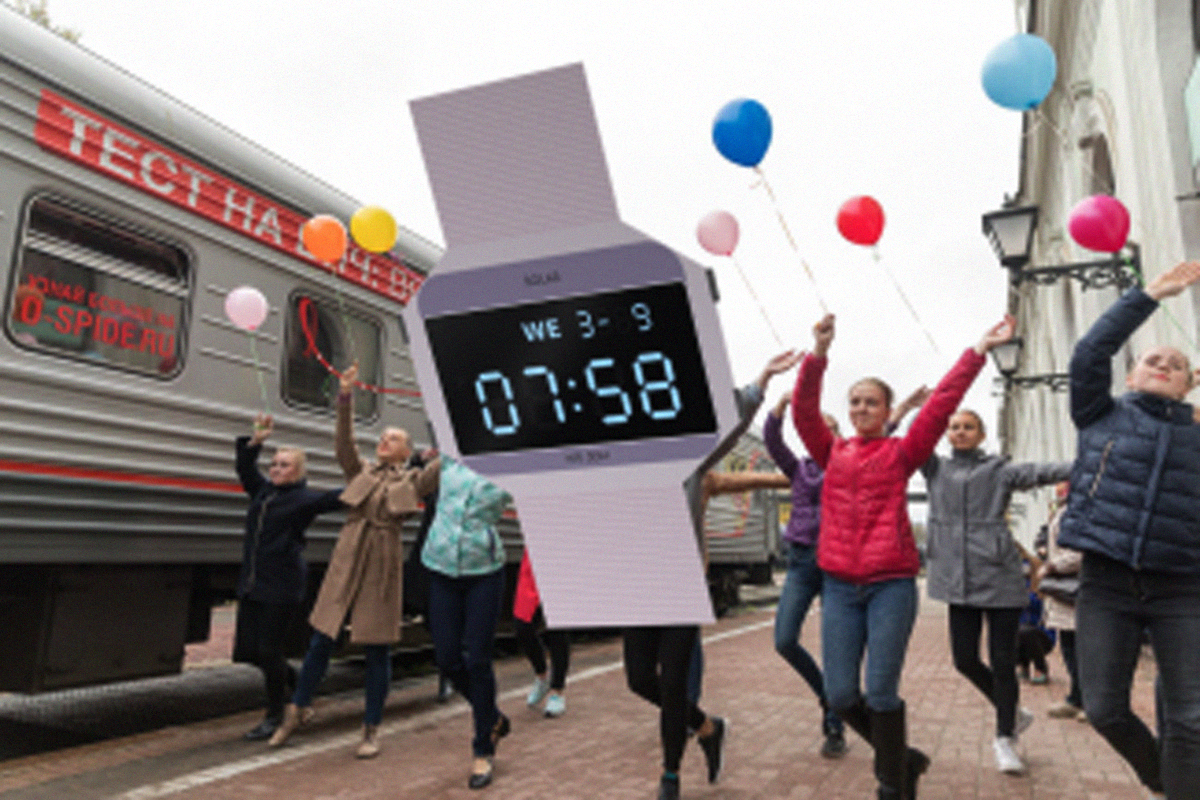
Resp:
7:58
